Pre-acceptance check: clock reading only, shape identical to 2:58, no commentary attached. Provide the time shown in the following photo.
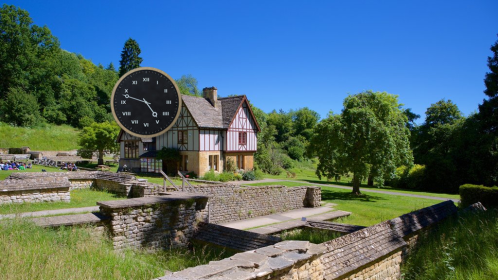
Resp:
4:48
